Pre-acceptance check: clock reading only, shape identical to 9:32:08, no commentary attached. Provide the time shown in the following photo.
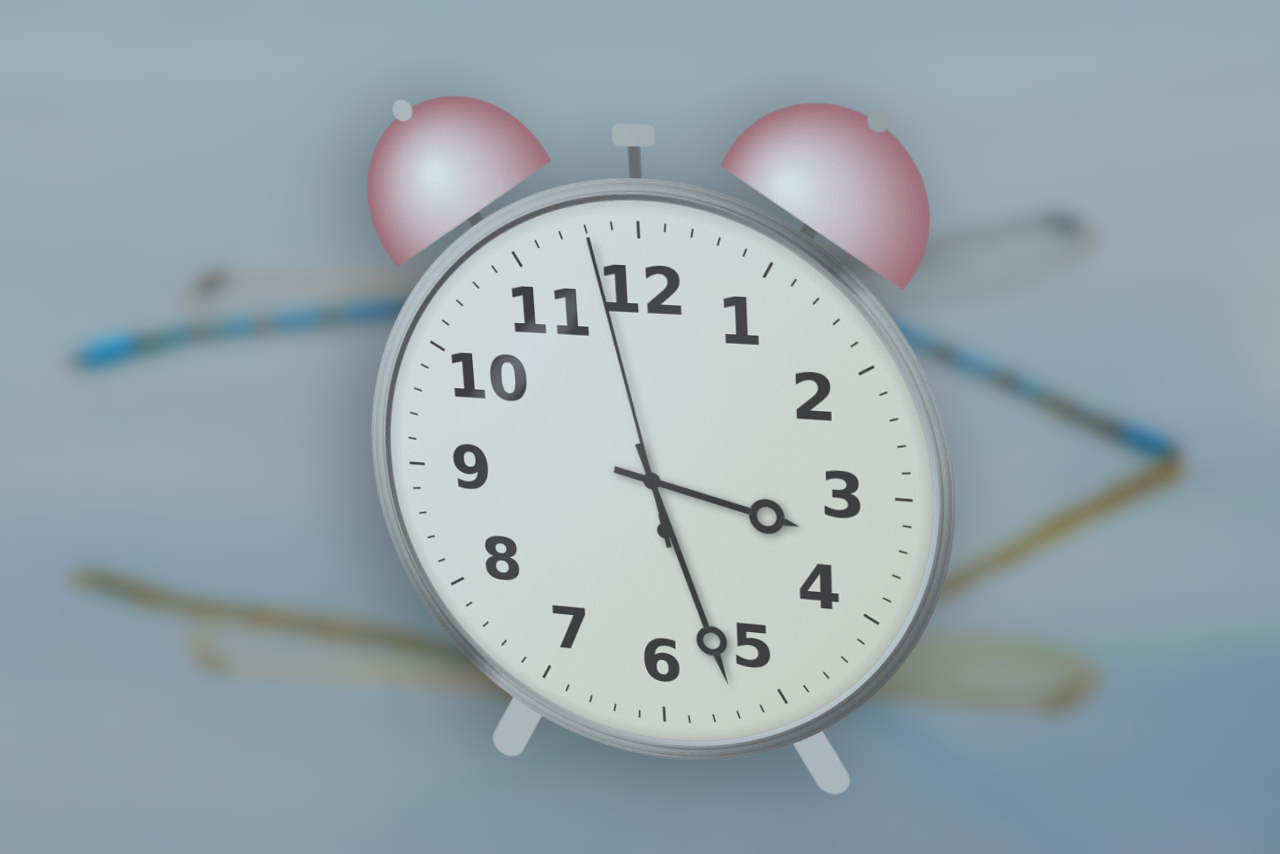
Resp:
3:26:58
